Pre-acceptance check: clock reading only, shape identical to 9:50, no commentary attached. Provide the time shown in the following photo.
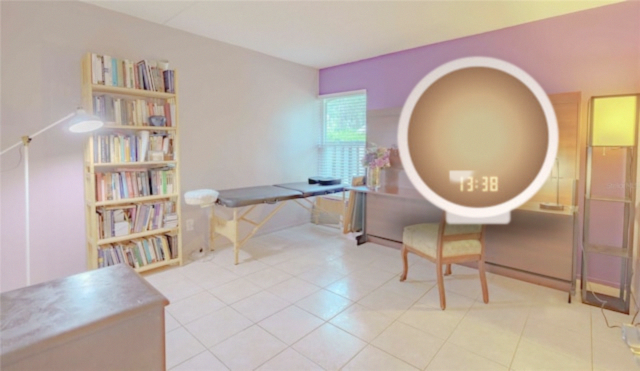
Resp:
13:38
